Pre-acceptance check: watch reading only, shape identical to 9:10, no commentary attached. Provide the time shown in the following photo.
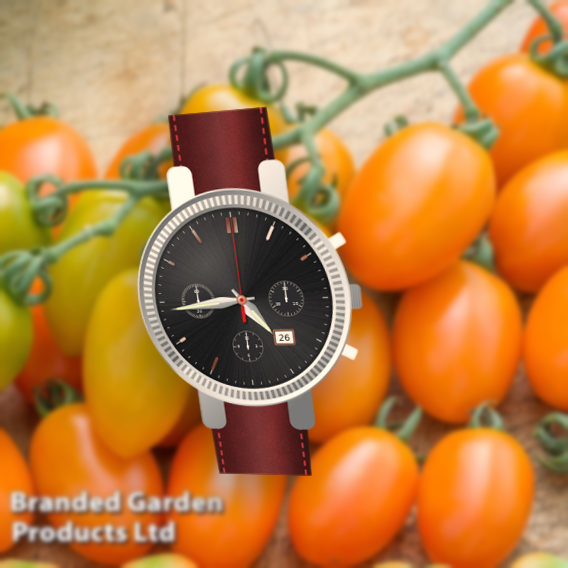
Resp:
4:44
